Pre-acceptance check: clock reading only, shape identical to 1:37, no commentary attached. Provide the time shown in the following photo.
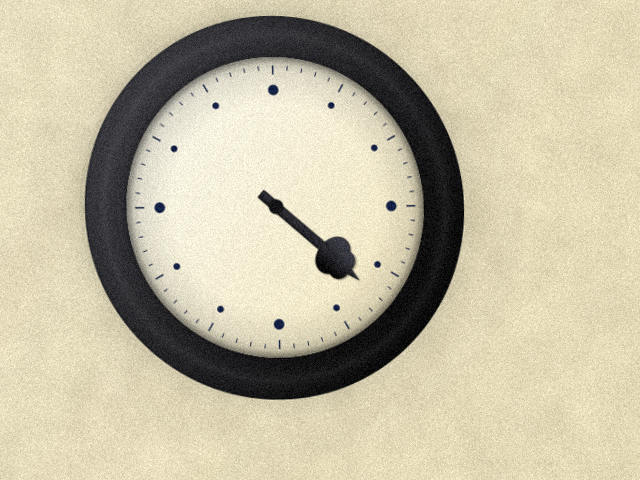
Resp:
4:22
